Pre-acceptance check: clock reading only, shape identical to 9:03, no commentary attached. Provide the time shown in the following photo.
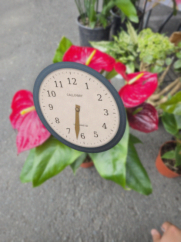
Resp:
6:32
